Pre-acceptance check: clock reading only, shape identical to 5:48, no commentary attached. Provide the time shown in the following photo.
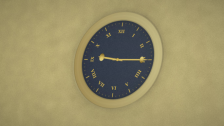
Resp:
9:15
